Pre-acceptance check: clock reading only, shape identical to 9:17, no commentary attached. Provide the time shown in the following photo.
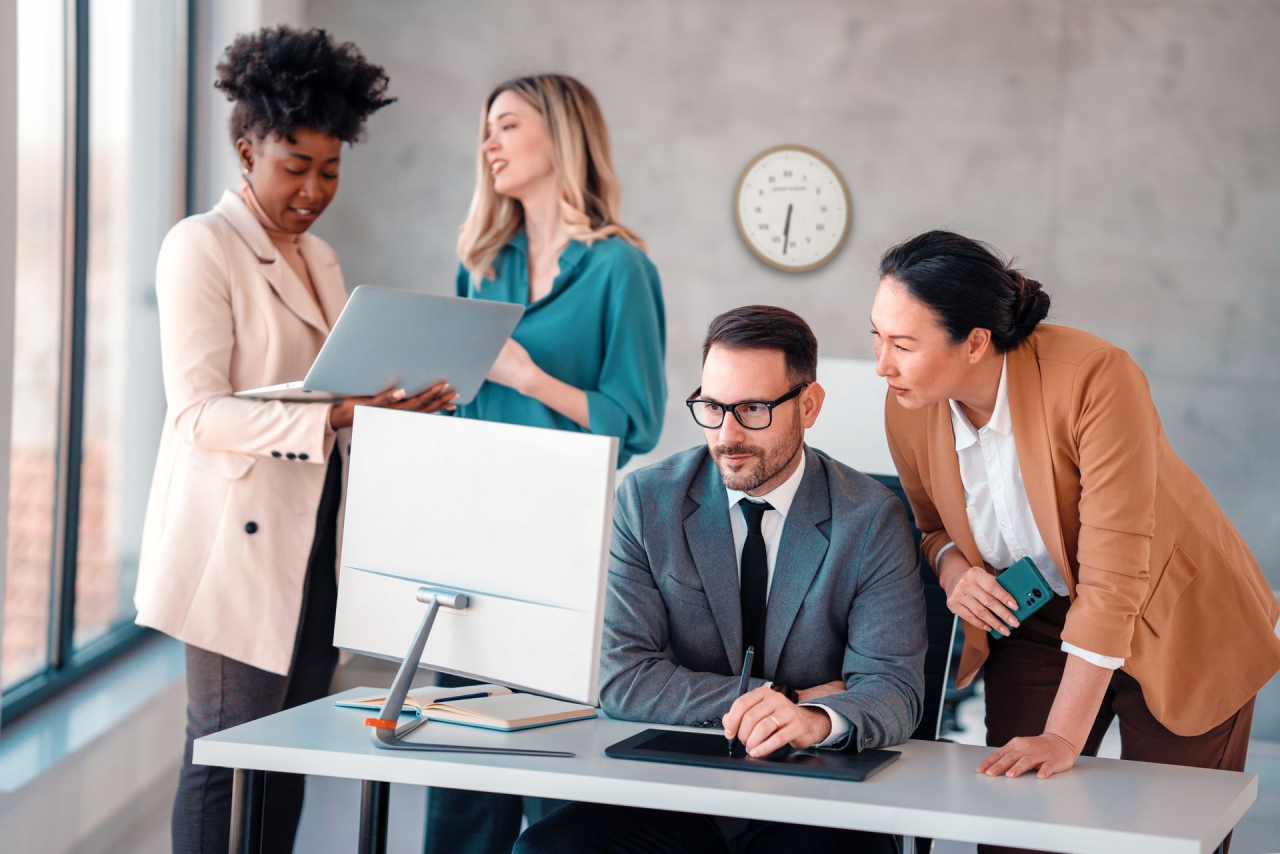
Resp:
6:32
